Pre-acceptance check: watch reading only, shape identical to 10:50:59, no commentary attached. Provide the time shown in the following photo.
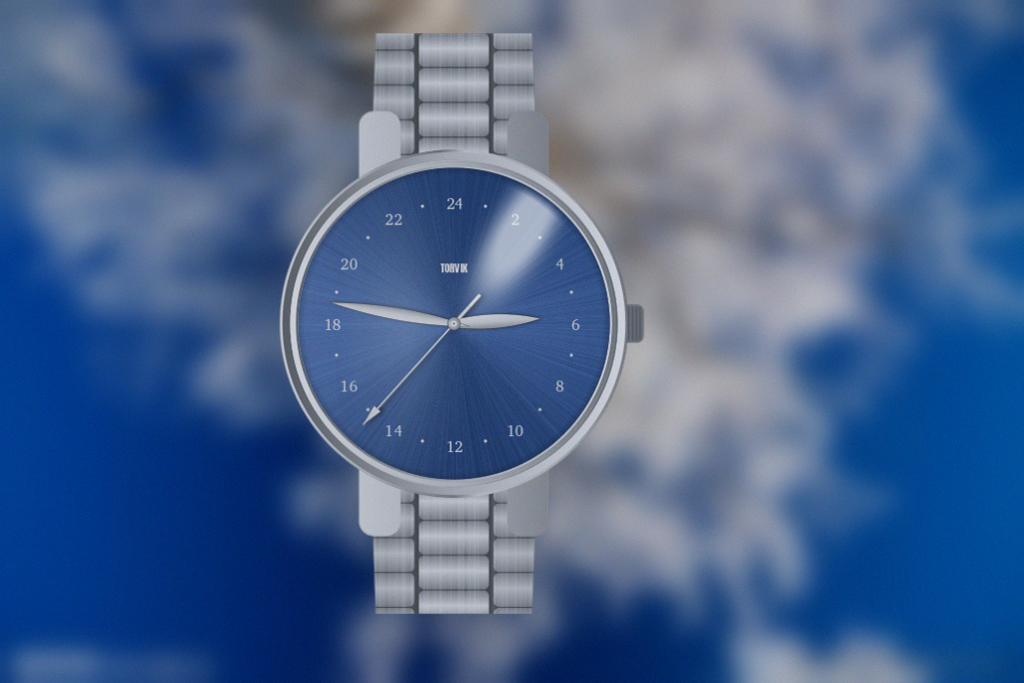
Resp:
5:46:37
